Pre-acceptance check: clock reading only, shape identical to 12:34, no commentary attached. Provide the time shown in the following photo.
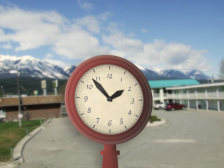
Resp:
1:53
